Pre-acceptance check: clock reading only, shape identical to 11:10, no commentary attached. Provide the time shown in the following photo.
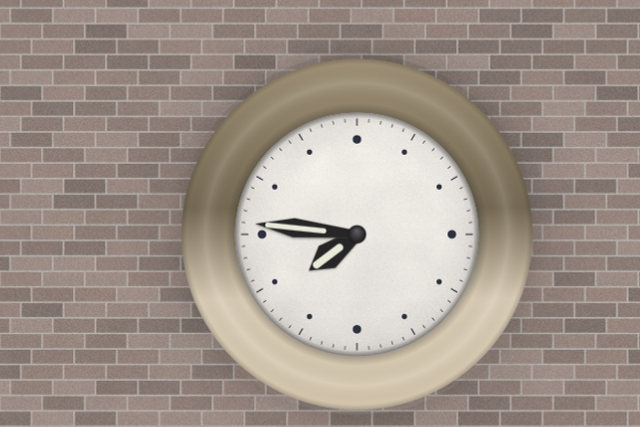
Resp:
7:46
